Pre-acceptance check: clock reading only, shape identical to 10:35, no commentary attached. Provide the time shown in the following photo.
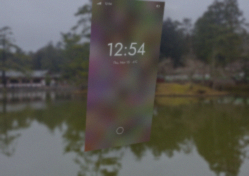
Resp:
12:54
